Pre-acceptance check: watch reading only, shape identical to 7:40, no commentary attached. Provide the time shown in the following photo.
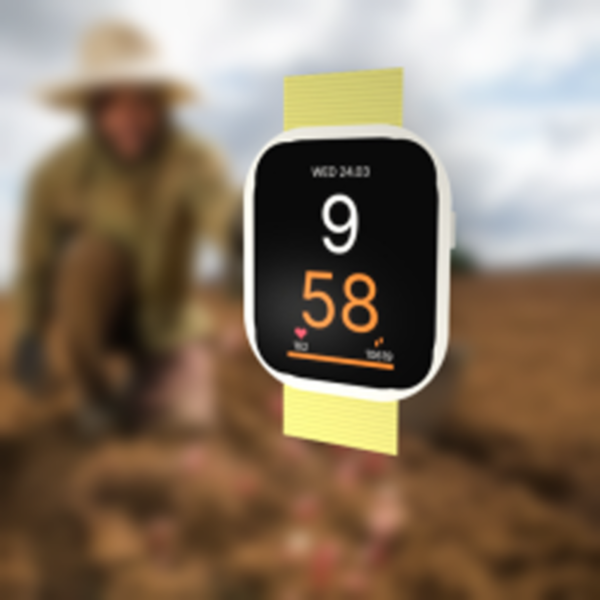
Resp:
9:58
